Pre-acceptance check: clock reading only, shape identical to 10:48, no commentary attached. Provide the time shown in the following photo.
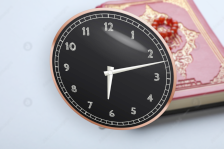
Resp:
6:12
